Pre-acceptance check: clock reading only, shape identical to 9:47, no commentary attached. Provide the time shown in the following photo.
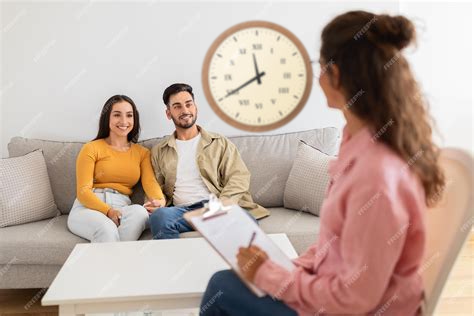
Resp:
11:40
